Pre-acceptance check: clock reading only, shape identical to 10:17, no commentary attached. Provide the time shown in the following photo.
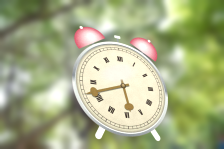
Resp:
5:42
